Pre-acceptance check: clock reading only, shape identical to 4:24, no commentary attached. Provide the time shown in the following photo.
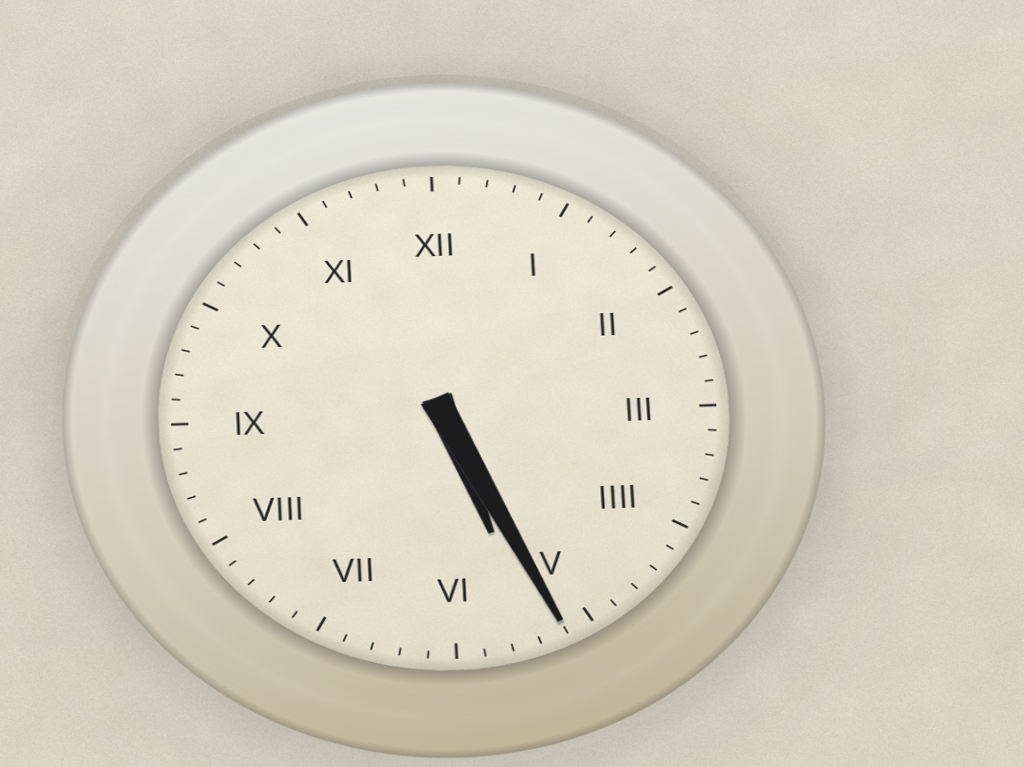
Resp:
5:26
